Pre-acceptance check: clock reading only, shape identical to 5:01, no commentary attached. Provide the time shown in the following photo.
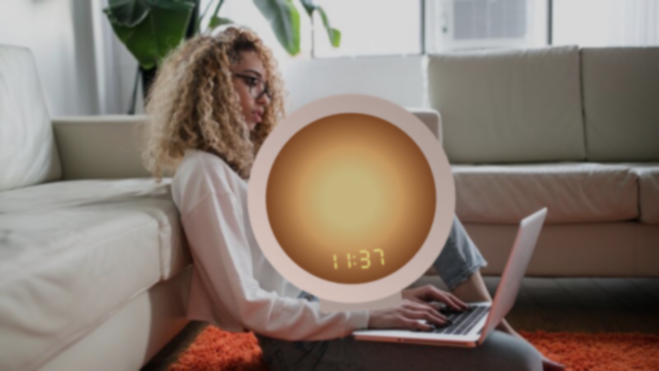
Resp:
11:37
